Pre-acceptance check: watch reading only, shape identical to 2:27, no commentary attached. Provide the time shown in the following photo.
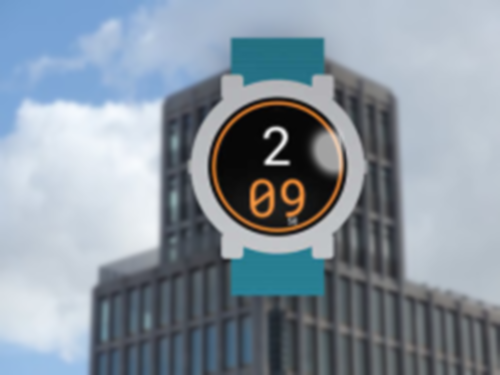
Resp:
2:09
